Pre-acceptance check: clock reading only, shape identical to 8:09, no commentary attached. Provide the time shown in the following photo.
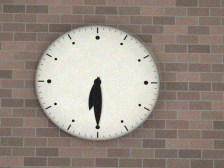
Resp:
6:30
